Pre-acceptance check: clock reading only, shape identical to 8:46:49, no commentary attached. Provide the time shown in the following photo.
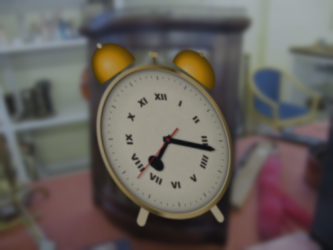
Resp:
7:16:38
